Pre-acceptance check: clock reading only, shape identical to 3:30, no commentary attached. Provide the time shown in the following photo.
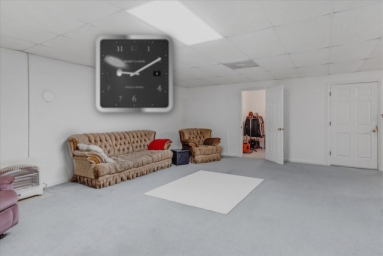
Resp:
9:10
